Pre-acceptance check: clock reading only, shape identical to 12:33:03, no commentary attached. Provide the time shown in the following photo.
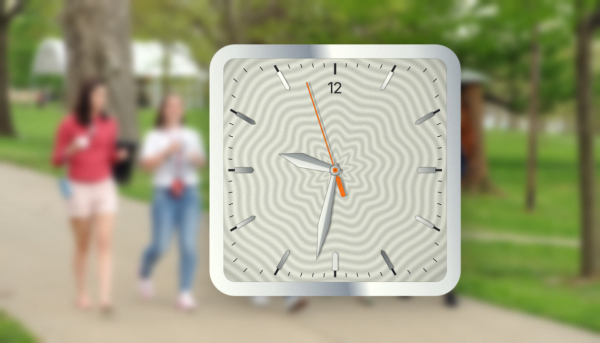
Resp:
9:31:57
